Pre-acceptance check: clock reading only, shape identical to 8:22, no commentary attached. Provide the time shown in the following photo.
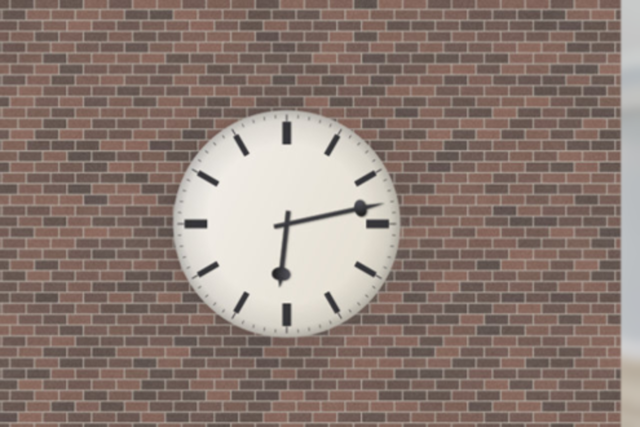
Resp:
6:13
